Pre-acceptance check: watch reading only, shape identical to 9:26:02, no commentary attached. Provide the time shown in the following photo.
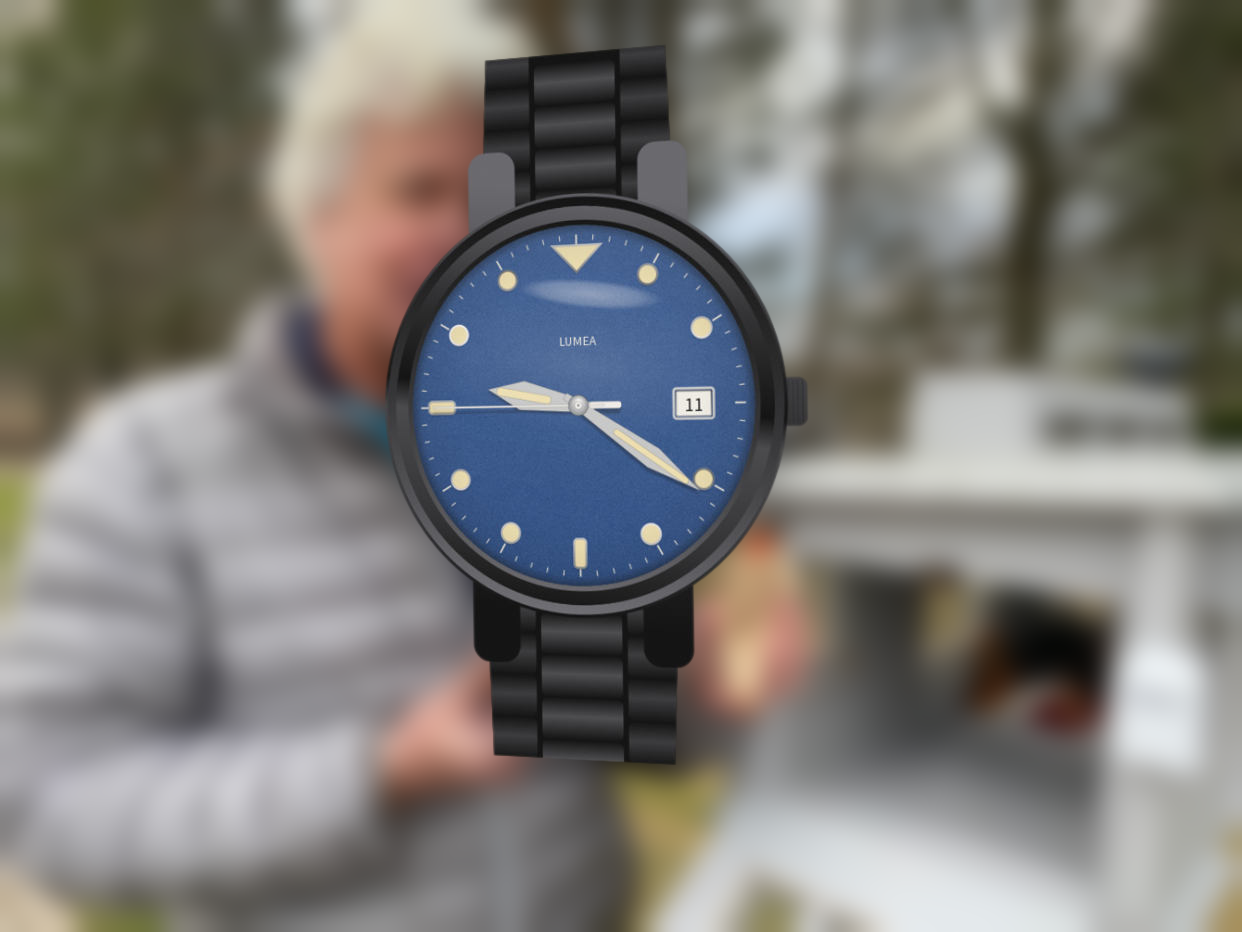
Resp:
9:20:45
